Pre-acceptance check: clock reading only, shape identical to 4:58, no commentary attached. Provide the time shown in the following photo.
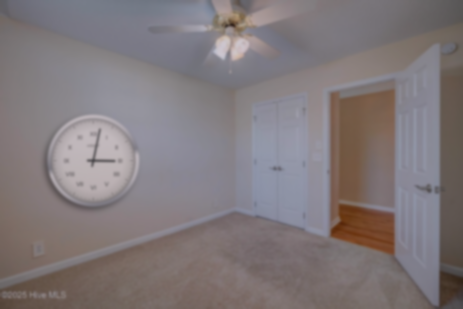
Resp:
3:02
